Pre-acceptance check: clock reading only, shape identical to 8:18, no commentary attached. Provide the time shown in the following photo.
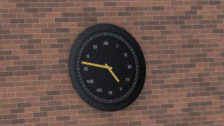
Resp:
4:47
